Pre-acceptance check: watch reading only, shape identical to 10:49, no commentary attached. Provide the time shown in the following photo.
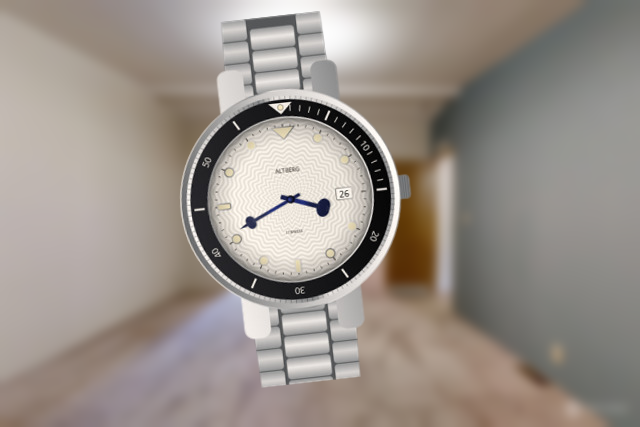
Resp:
3:41
